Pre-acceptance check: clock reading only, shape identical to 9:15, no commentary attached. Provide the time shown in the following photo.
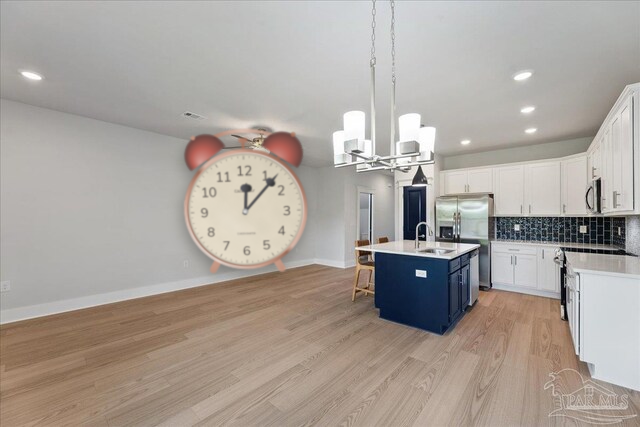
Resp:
12:07
